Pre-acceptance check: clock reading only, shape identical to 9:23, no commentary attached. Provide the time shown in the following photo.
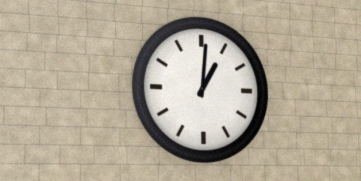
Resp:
1:01
